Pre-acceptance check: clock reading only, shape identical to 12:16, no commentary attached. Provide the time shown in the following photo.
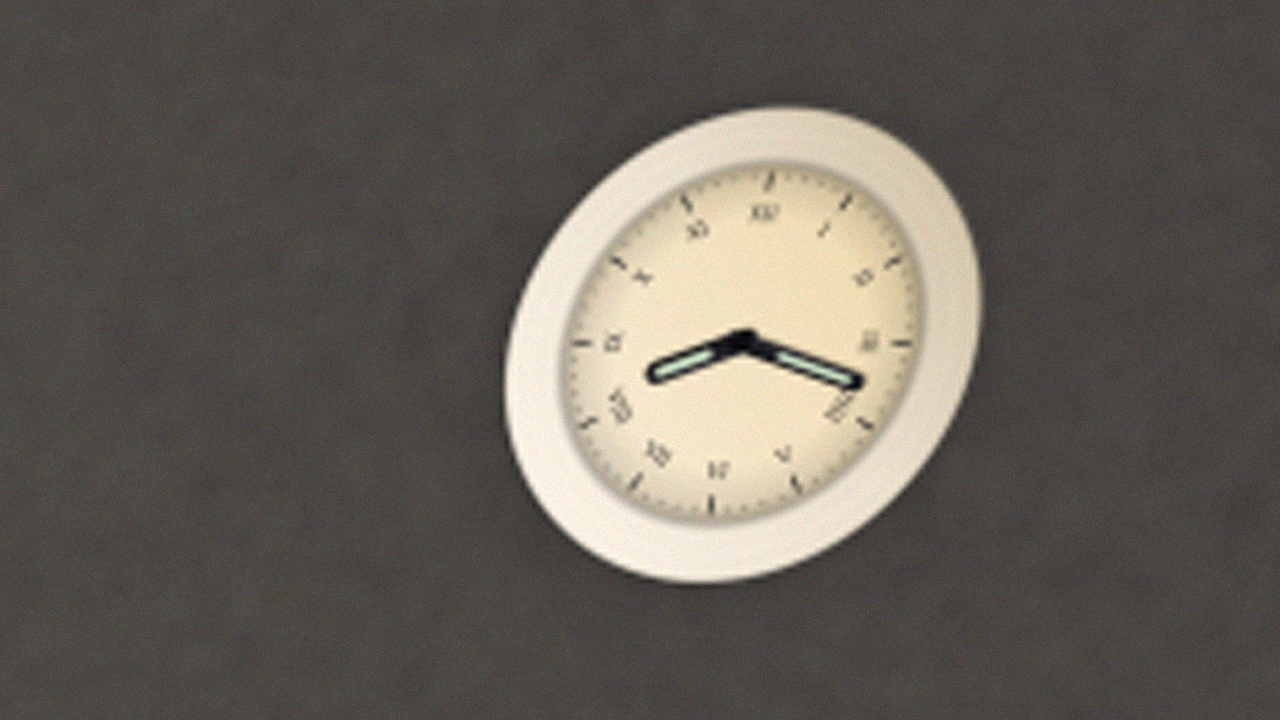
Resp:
8:18
